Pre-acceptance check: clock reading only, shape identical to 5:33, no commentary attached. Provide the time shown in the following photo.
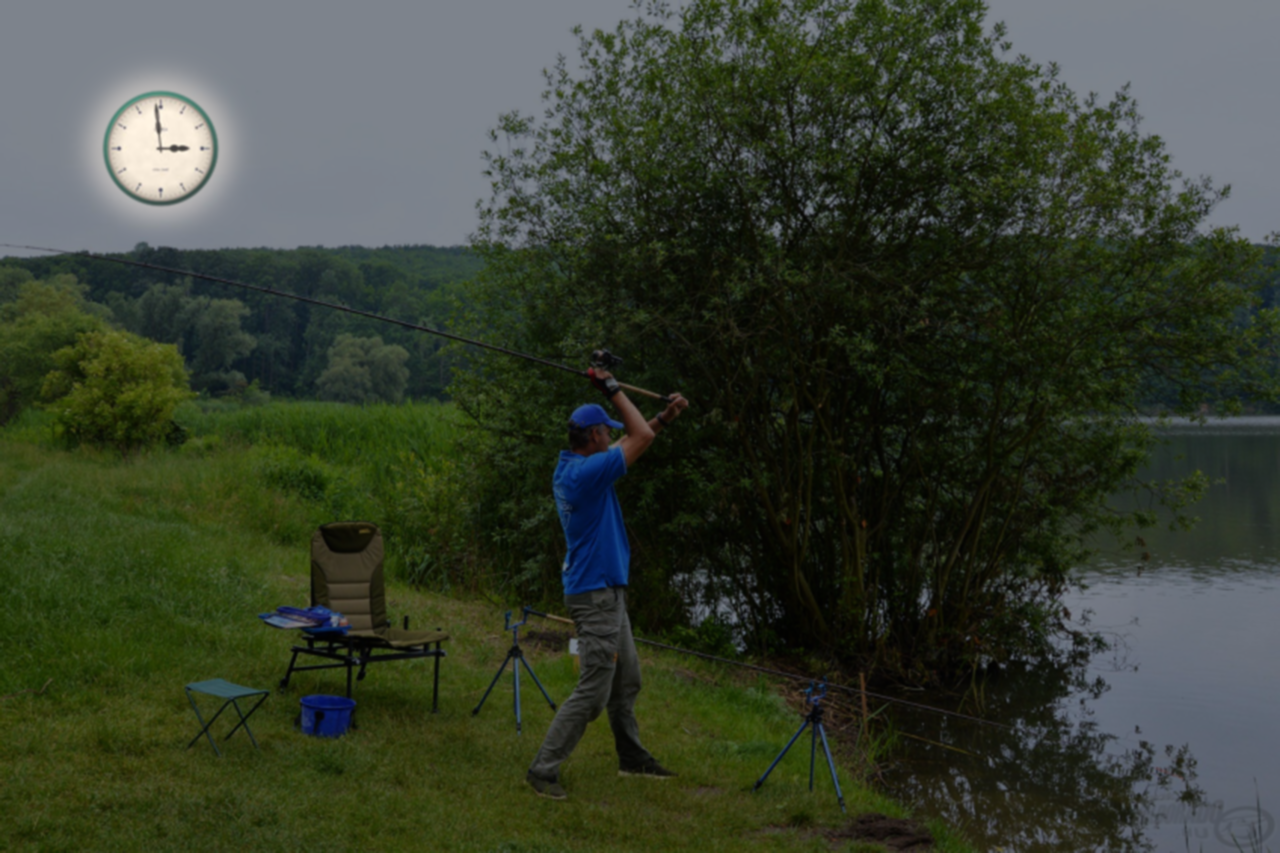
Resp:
2:59
